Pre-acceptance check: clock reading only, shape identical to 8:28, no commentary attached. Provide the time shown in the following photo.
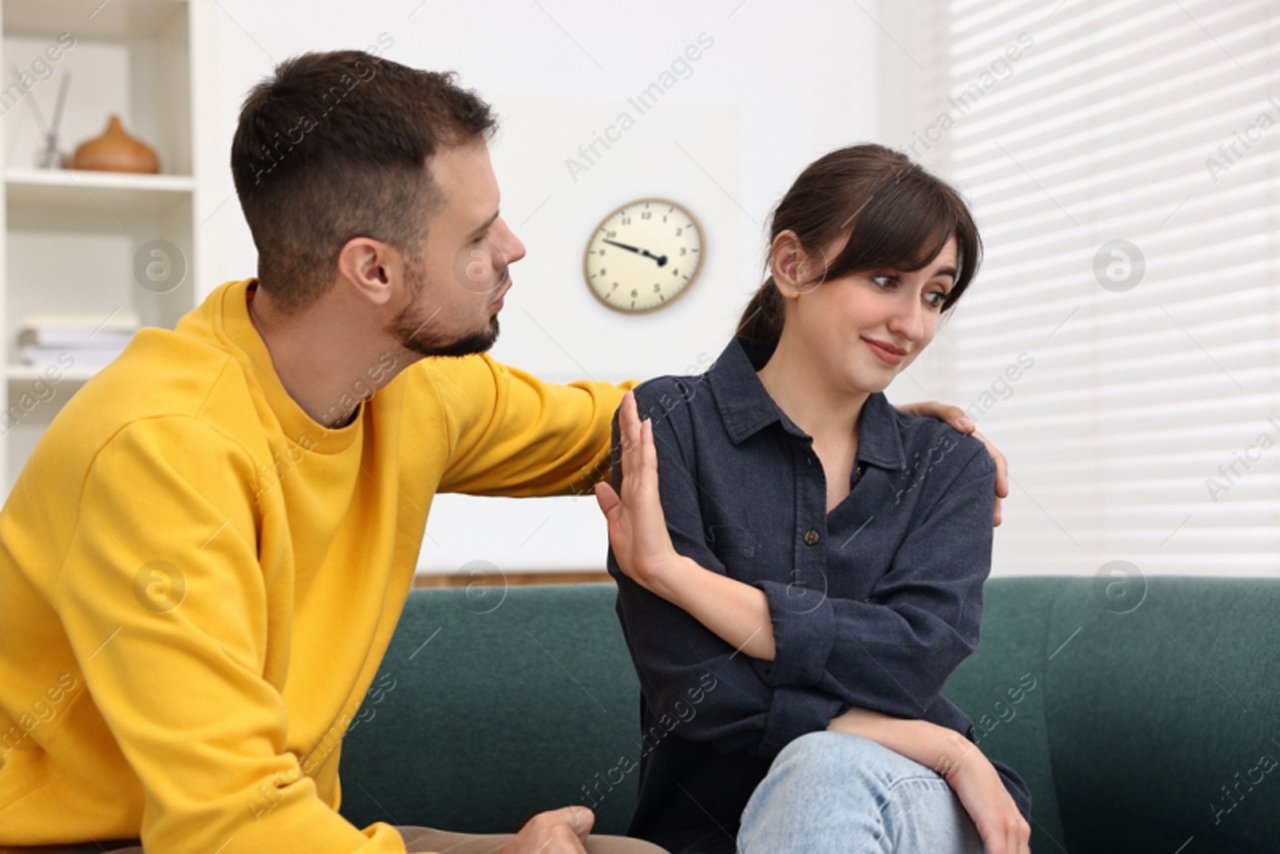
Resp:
3:48
